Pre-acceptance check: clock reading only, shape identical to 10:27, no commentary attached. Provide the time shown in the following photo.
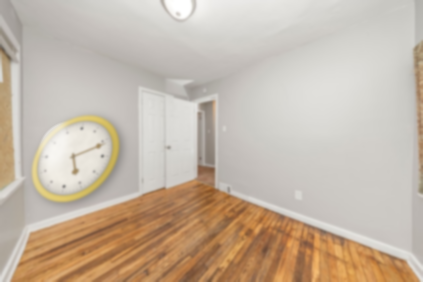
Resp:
5:11
